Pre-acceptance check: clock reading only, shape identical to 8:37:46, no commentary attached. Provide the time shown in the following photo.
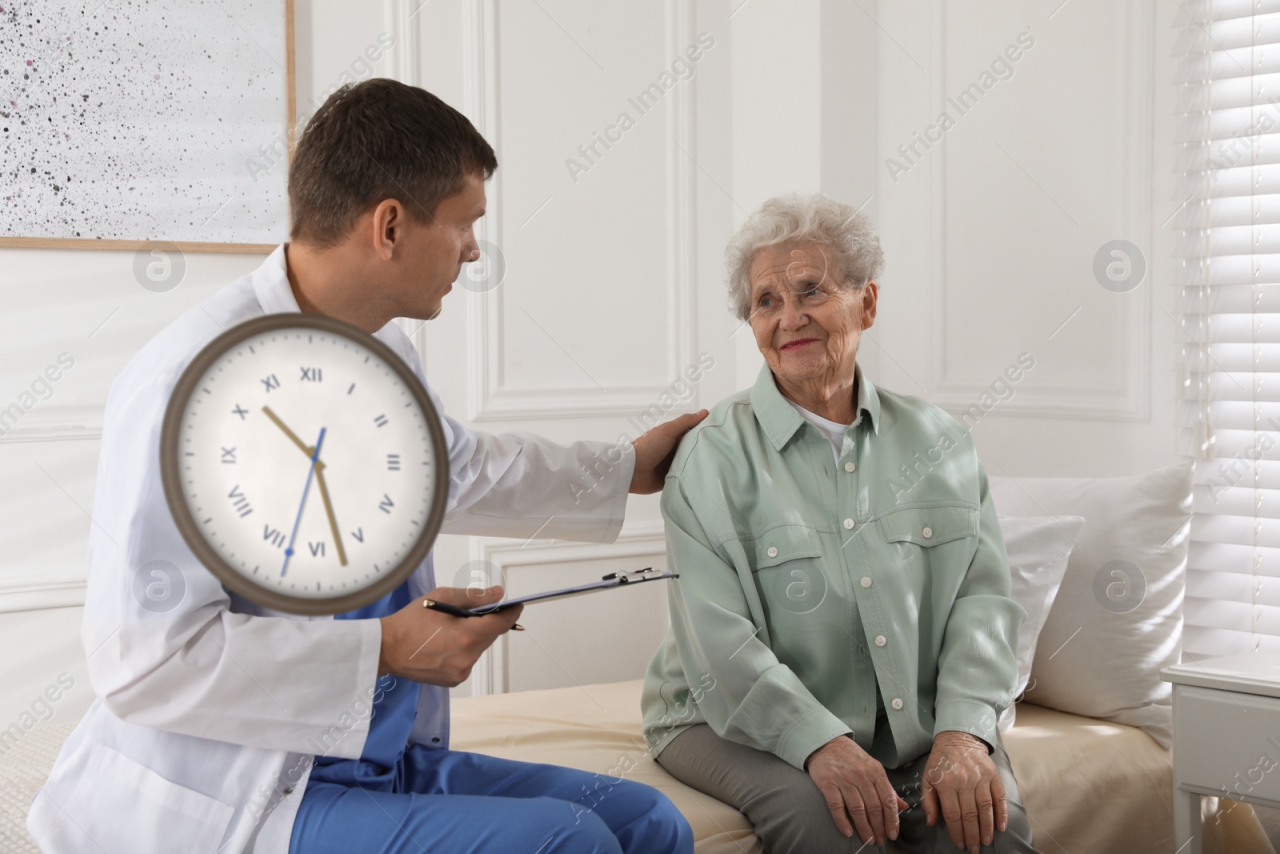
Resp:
10:27:33
